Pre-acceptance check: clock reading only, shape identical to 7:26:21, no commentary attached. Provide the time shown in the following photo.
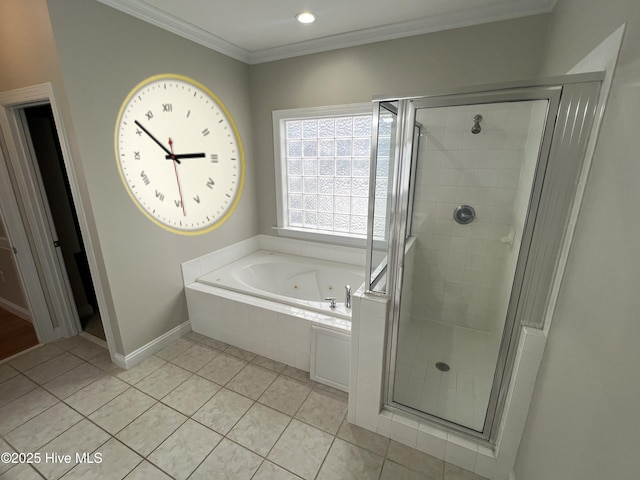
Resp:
2:51:29
